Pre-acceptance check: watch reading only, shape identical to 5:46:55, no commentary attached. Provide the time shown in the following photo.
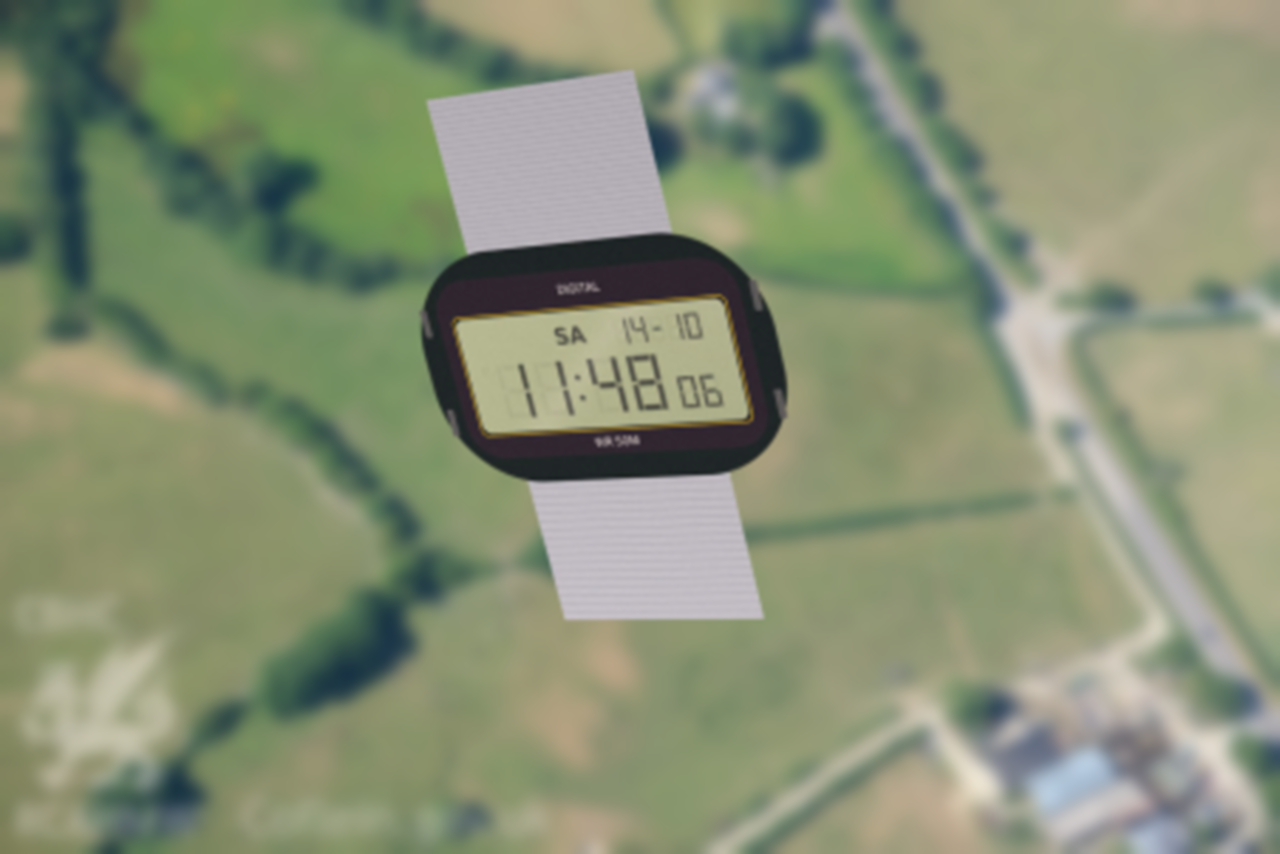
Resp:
11:48:06
